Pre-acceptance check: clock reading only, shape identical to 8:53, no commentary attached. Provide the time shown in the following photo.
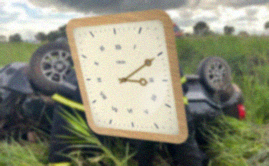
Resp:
3:10
